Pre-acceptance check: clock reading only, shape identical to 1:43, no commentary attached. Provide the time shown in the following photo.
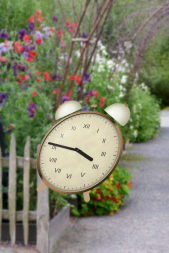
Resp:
3:46
